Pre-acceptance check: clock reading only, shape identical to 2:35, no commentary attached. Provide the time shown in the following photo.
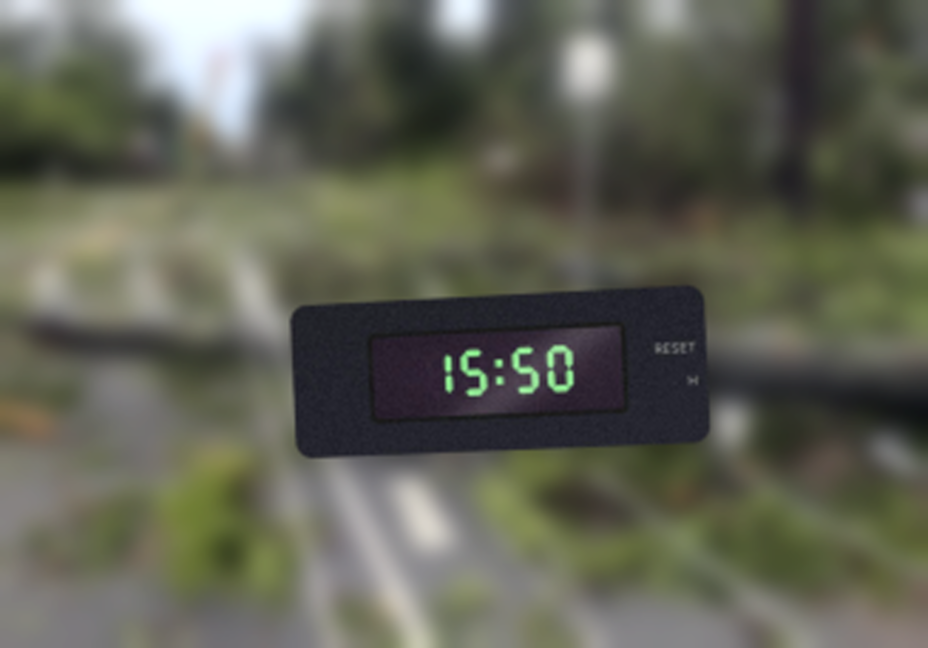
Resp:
15:50
